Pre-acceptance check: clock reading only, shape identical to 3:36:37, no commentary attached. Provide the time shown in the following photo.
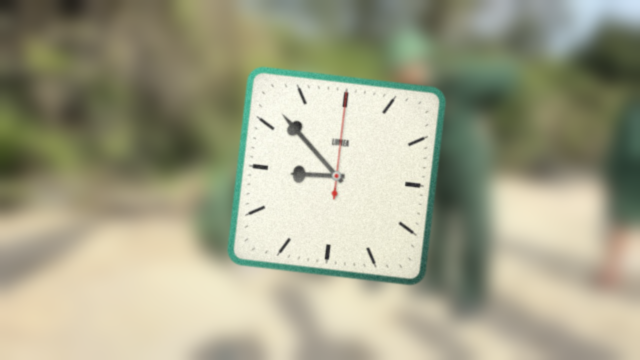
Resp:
8:52:00
